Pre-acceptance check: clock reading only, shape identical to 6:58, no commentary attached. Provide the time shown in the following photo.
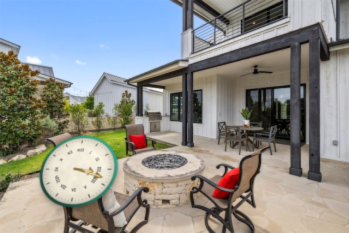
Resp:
3:18
